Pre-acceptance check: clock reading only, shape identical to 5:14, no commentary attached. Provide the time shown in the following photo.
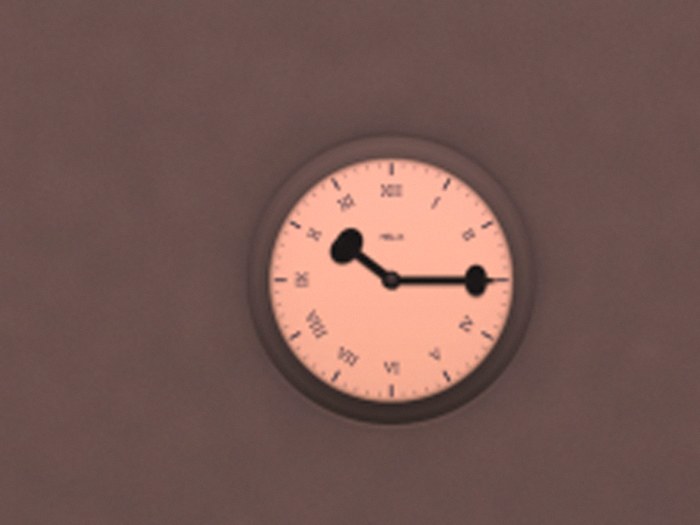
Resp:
10:15
